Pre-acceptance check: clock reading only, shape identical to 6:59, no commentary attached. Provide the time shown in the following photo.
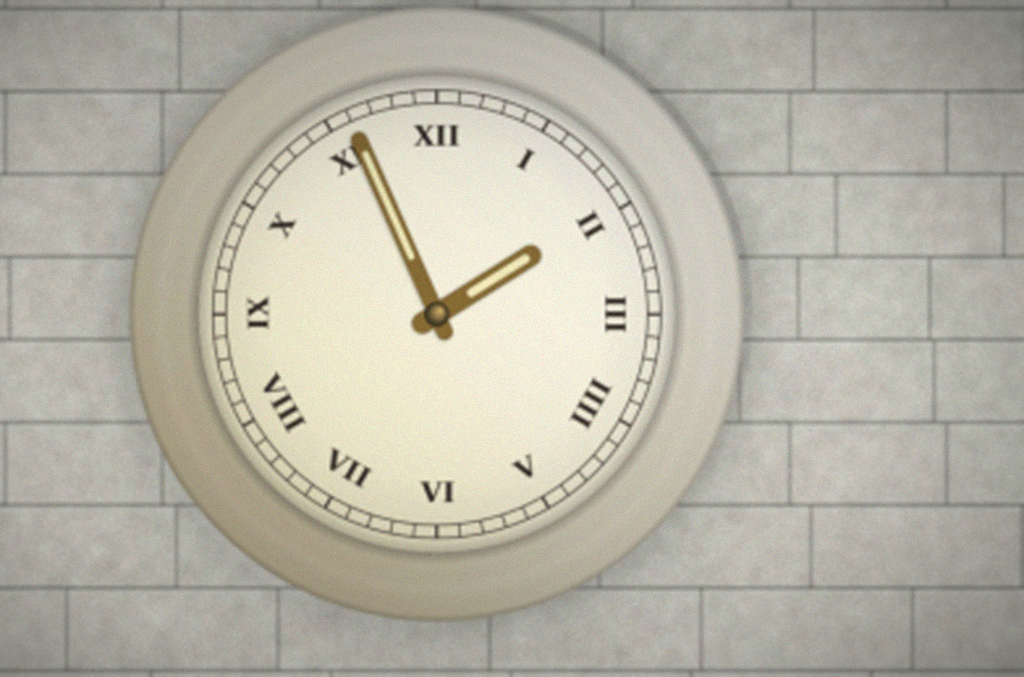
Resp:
1:56
